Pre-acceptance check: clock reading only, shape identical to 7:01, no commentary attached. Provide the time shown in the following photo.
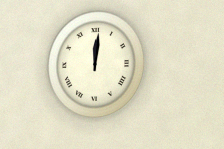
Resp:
12:01
